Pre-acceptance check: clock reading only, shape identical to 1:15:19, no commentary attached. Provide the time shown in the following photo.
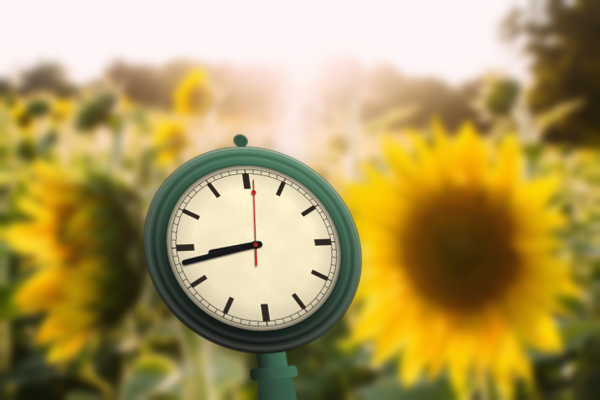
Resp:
8:43:01
